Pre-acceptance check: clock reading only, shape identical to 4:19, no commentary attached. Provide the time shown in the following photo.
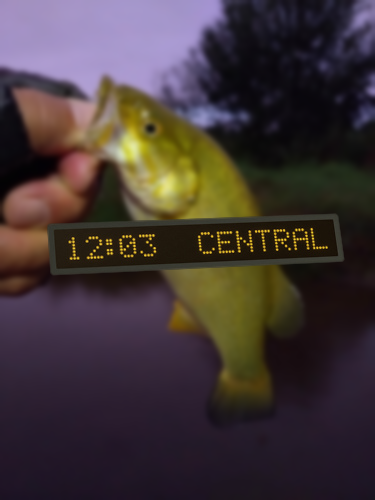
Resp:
12:03
